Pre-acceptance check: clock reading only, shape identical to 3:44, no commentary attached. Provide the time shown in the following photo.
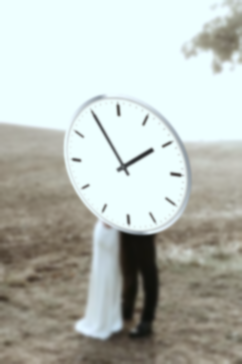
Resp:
1:55
